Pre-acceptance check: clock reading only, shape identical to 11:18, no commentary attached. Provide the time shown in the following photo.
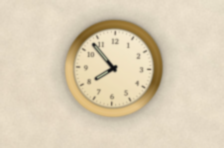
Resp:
7:53
